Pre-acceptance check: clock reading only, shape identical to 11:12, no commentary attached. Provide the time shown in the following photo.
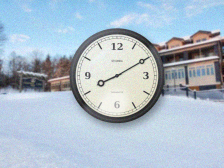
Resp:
8:10
